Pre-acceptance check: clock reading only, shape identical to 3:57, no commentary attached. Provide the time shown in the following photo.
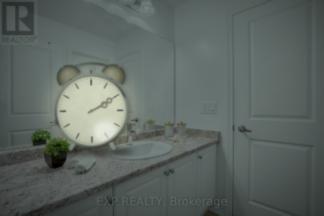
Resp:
2:10
